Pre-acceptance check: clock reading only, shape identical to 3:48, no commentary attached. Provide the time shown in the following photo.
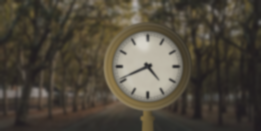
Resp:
4:41
